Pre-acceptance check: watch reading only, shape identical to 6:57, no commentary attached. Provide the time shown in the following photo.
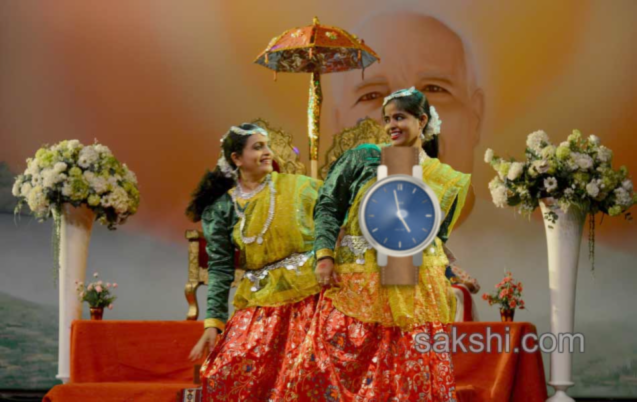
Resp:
4:58
